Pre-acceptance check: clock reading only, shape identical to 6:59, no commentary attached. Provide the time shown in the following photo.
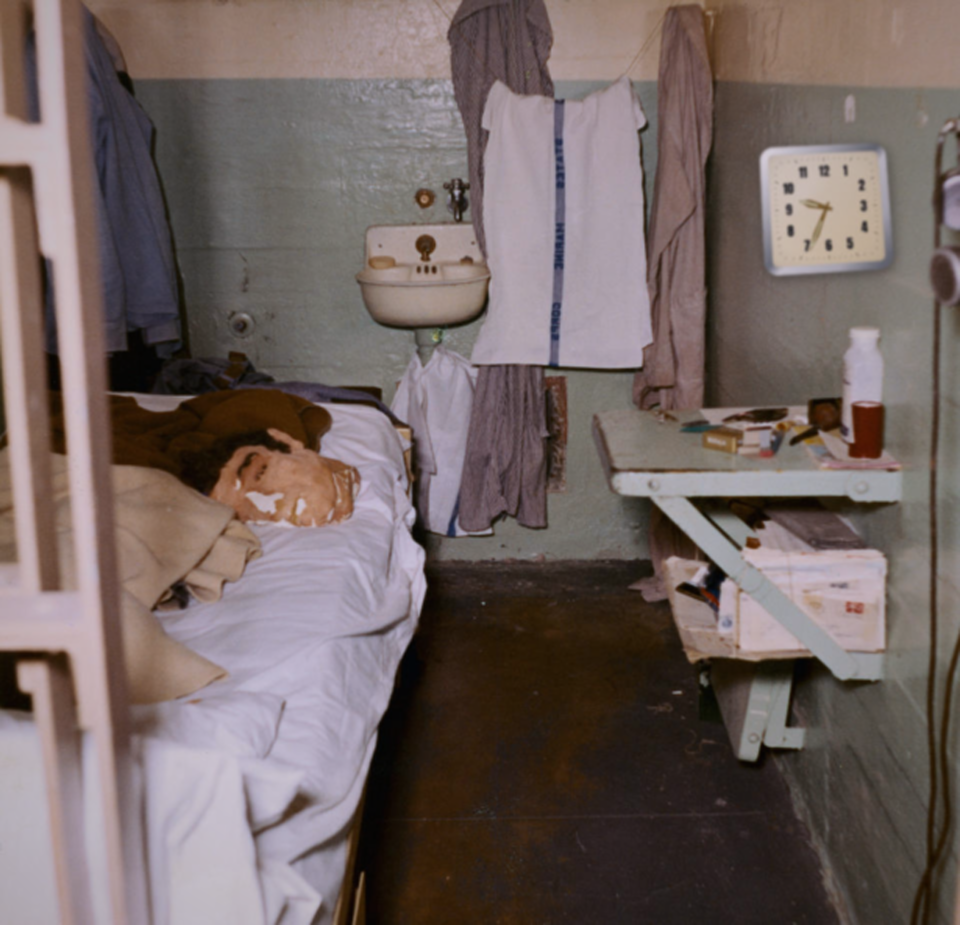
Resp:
9:34
